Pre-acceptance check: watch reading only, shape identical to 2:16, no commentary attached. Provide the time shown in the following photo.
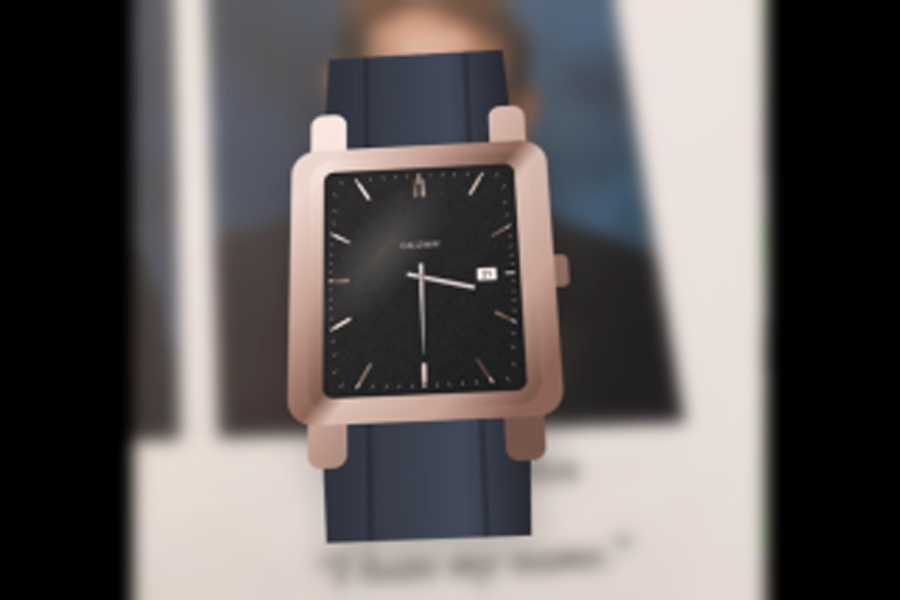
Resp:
3:30
